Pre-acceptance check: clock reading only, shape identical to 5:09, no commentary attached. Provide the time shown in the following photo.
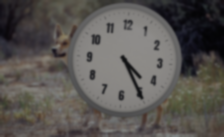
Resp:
4:25
